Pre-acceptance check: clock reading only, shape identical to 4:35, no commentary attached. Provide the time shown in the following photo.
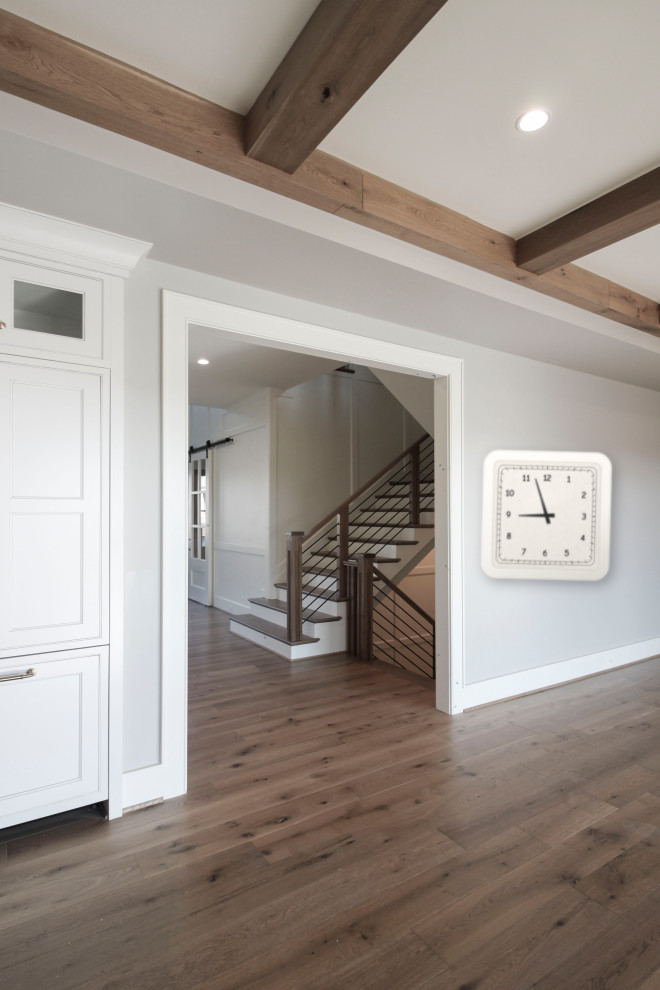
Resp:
8:57
